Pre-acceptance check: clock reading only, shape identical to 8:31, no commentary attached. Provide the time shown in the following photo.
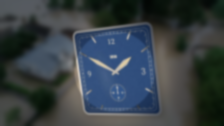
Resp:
1:50
